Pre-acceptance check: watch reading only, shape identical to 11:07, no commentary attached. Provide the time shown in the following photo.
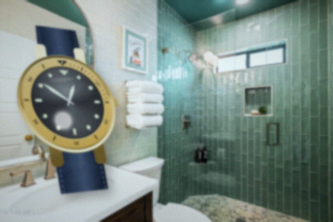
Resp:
12:51
